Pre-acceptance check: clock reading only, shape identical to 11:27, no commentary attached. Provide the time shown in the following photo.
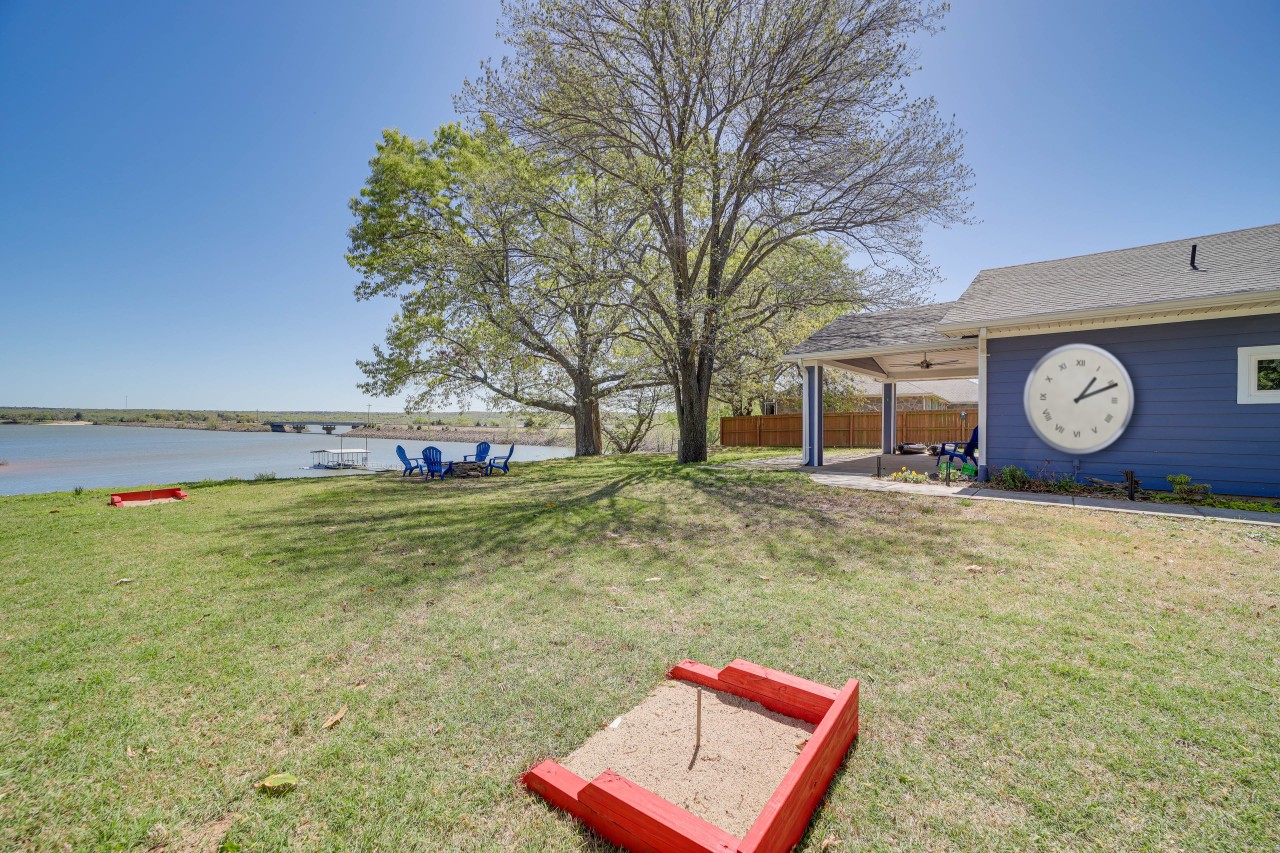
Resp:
1:11
